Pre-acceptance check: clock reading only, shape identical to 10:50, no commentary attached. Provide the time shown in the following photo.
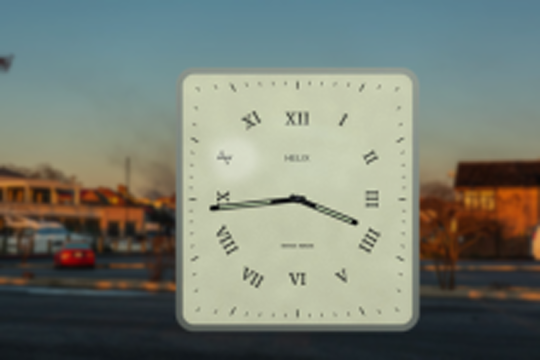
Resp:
3:44
